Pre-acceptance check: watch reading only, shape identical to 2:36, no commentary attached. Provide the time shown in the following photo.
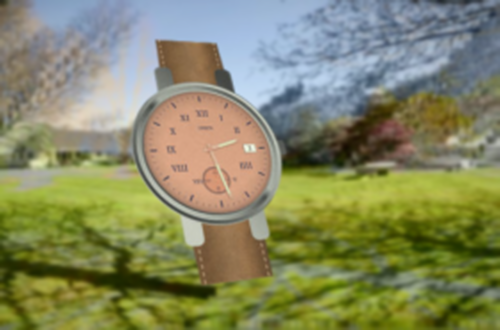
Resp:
2:28
